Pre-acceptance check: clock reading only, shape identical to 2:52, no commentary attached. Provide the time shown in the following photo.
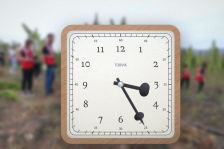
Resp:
3:25
